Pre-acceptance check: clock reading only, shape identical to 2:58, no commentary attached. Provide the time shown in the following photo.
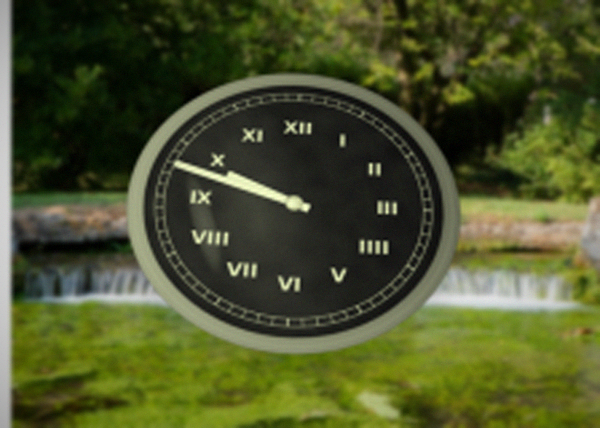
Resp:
9:48
